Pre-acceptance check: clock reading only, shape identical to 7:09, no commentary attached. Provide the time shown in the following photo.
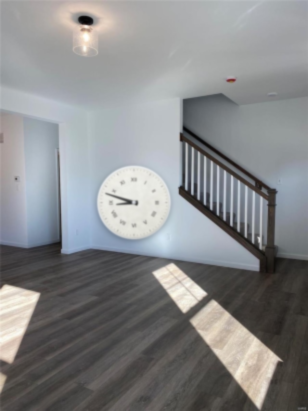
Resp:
8:48
